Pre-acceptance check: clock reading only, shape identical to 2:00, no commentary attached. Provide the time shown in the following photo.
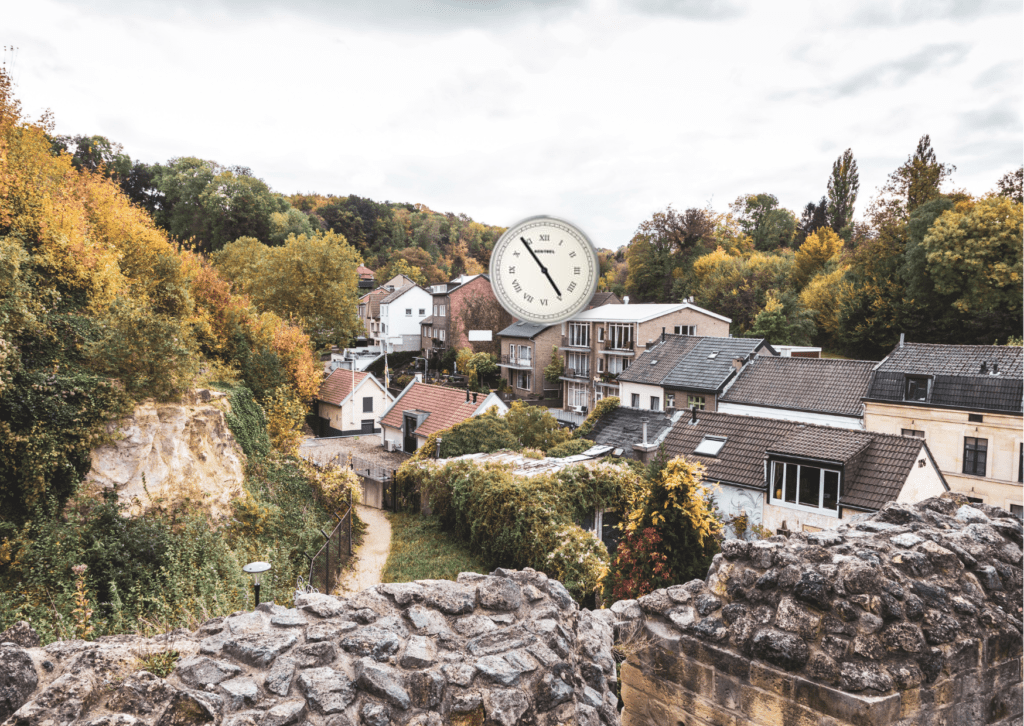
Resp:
4:54
